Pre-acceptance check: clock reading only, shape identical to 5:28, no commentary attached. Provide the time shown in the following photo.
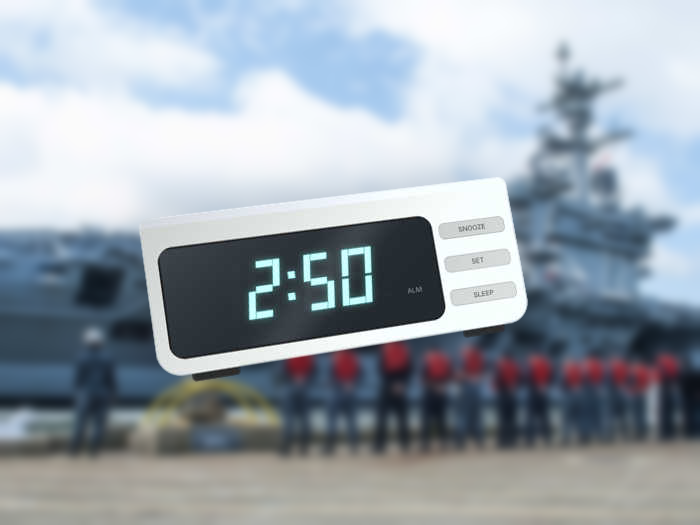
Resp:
2:50
